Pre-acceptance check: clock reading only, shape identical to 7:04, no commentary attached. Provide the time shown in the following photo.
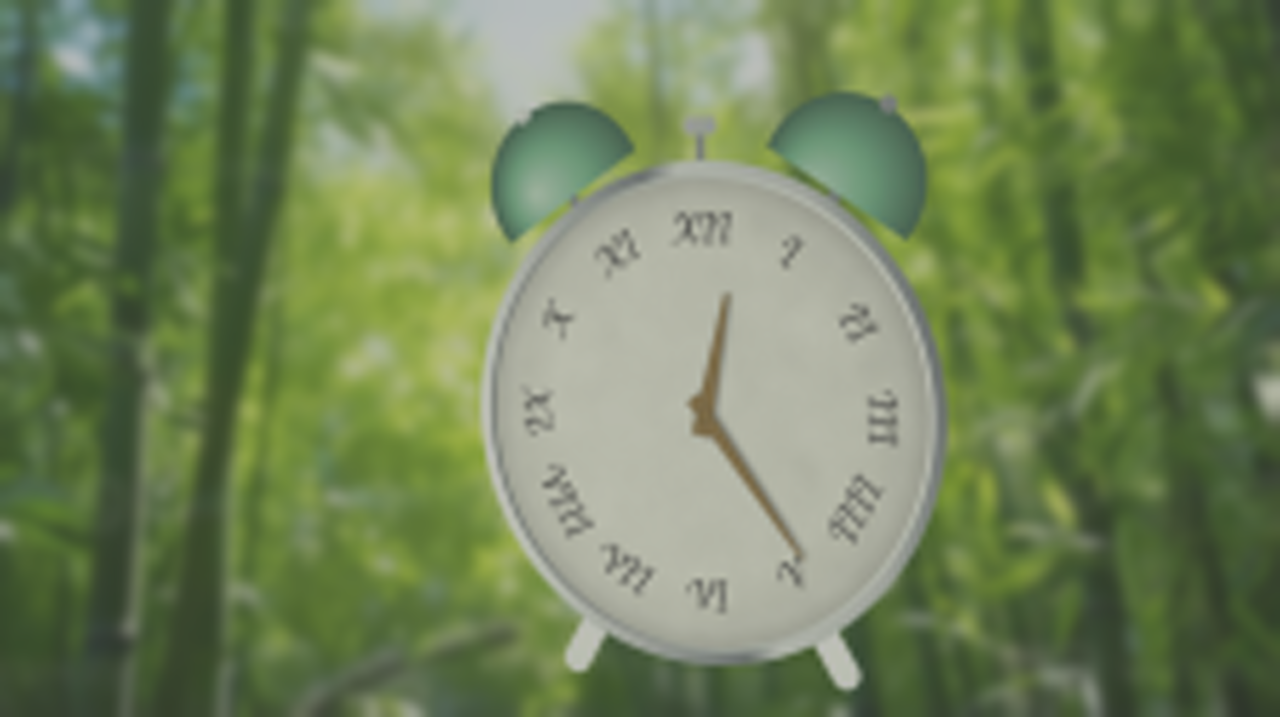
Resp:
12:24
